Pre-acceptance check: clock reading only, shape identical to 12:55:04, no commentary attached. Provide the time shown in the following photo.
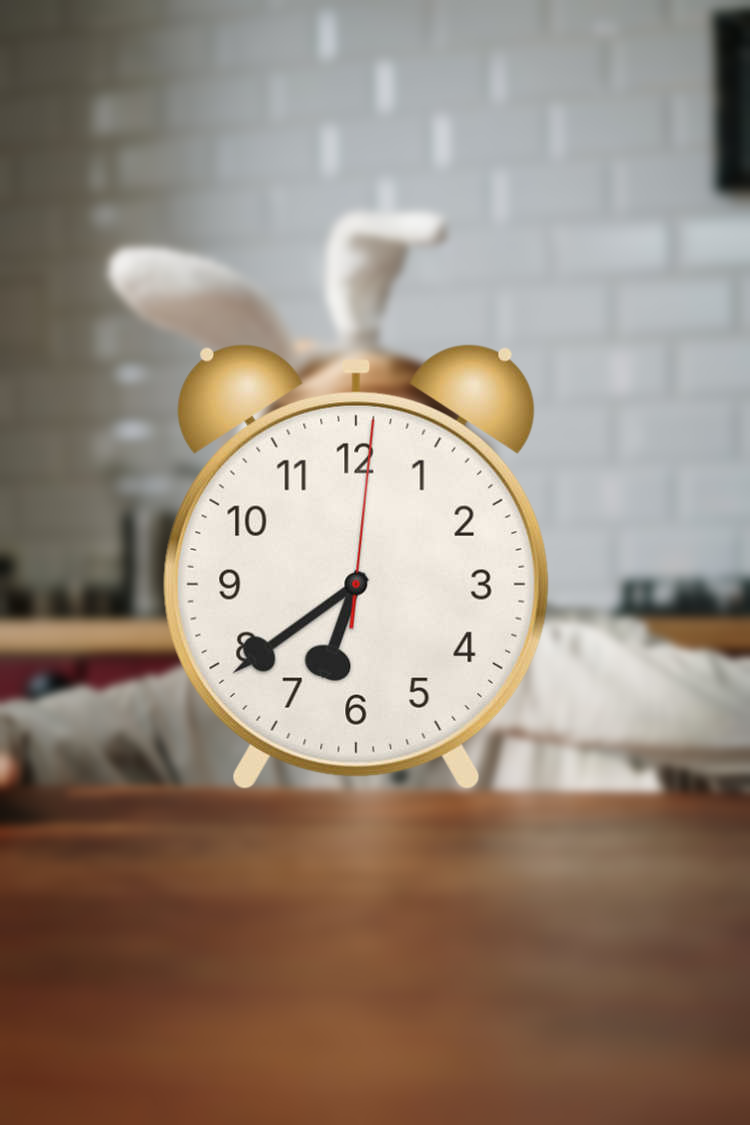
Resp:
6:39:01
